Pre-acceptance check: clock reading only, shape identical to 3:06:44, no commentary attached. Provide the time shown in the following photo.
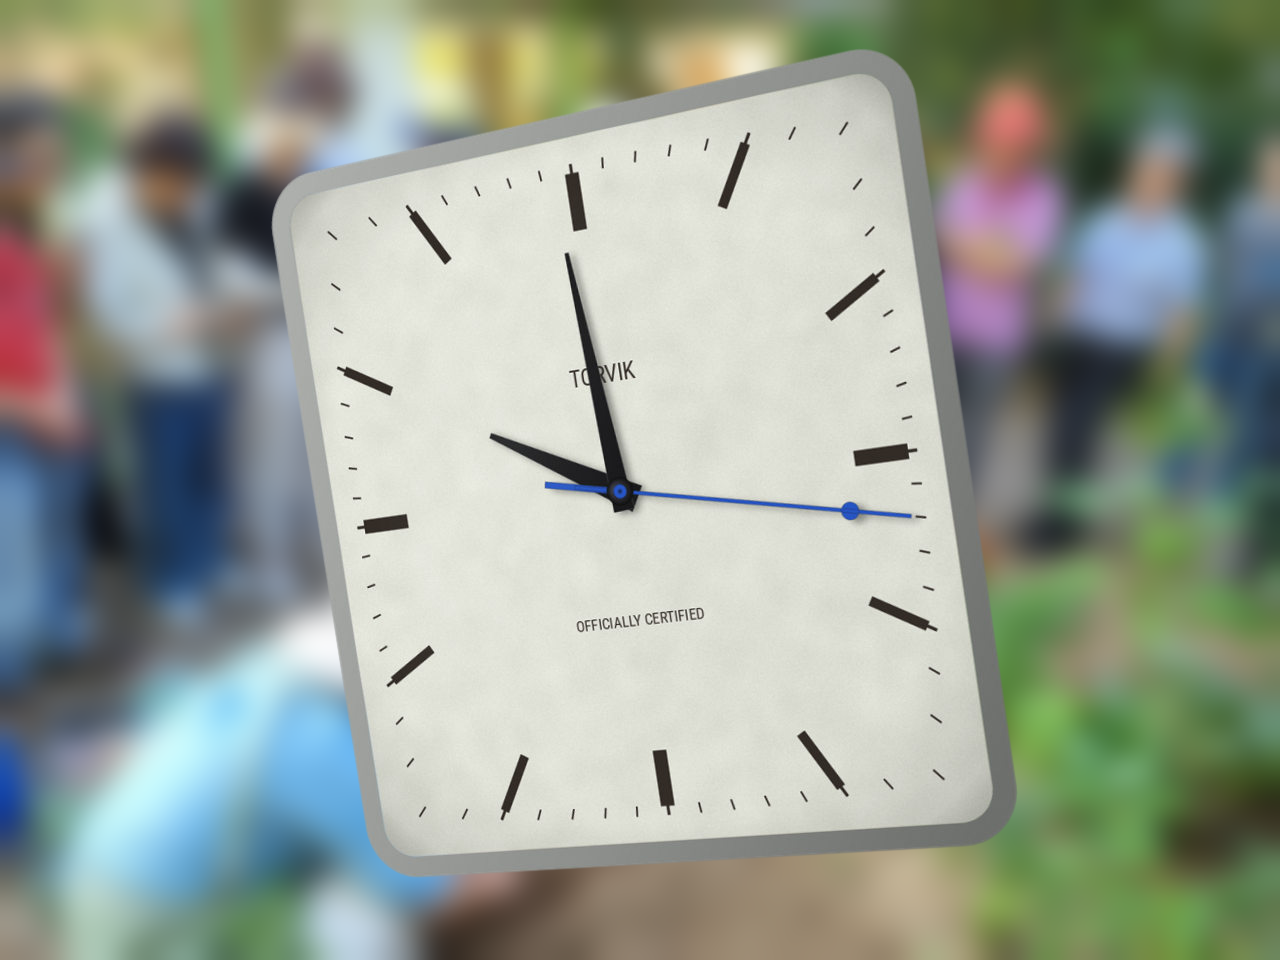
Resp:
9:59:17
